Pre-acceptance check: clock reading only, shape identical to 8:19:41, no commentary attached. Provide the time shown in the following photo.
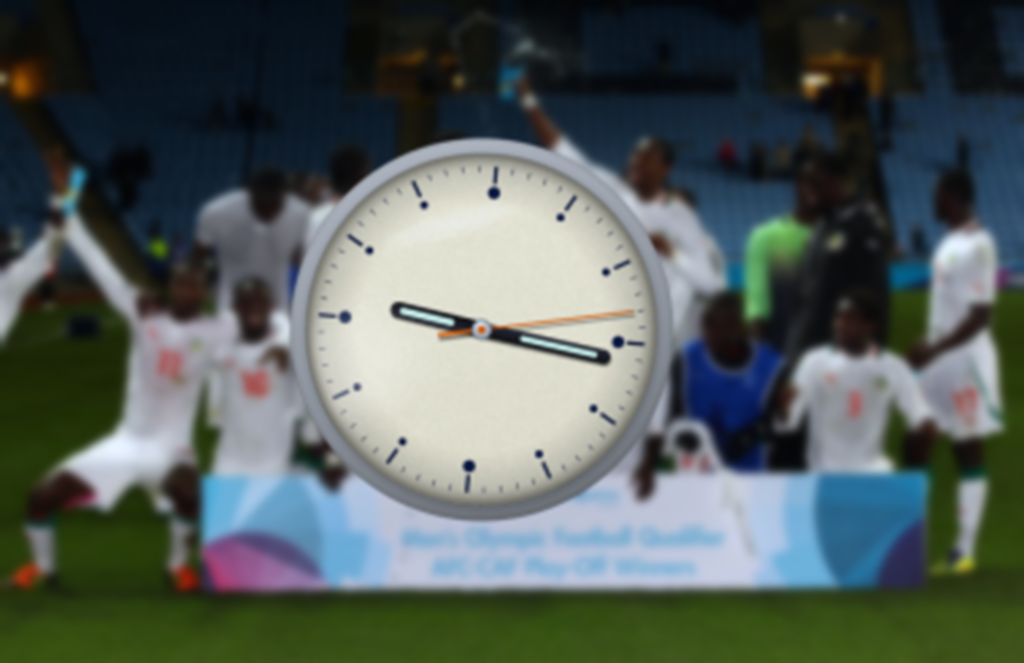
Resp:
9:16:13
